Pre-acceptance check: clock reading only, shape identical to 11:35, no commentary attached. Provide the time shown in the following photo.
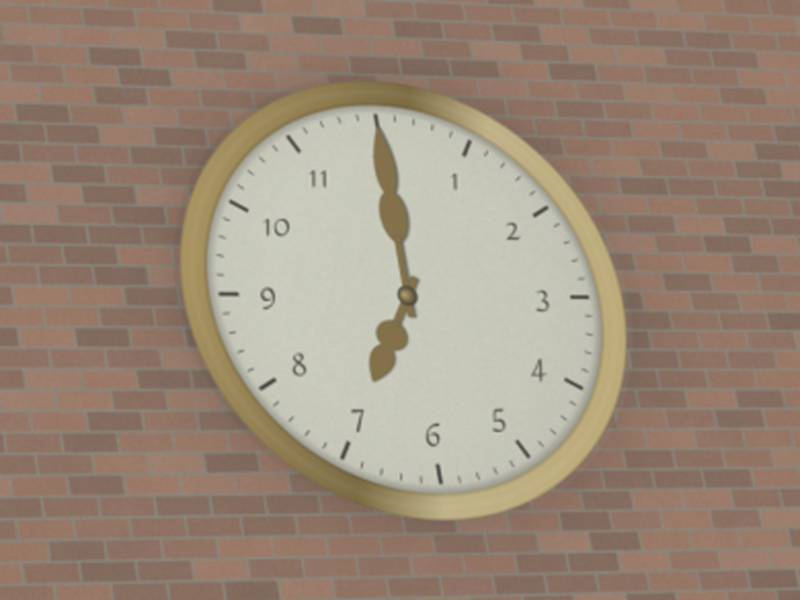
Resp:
7:00
